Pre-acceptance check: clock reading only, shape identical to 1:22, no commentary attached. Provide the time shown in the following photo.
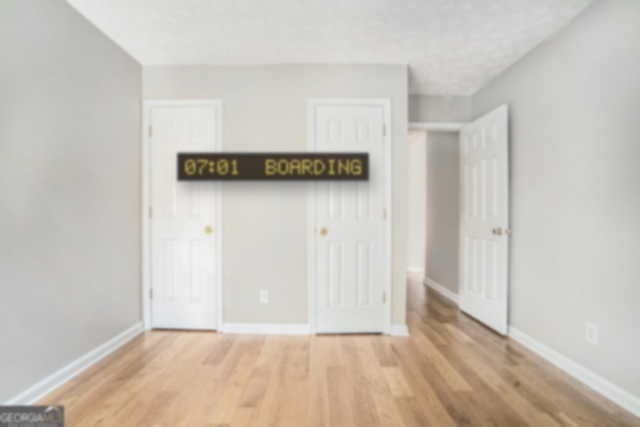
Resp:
7:01
